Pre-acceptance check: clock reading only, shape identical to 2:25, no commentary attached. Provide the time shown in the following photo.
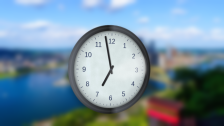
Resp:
6:58
